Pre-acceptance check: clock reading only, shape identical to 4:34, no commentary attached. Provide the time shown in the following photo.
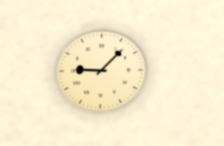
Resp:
9:07
